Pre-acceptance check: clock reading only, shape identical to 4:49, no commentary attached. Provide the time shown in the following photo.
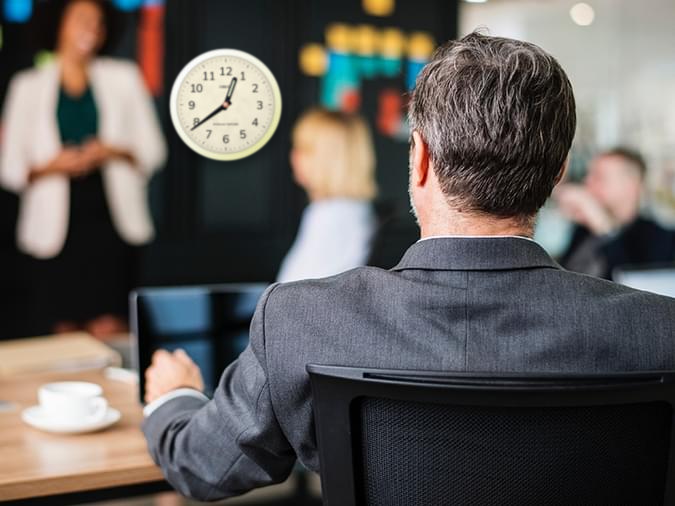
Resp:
12:39
